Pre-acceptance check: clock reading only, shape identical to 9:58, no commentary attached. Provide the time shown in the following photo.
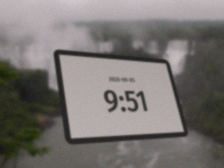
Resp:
9:51
